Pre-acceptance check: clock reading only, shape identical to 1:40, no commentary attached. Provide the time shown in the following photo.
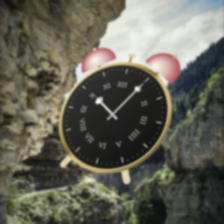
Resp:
10:05
